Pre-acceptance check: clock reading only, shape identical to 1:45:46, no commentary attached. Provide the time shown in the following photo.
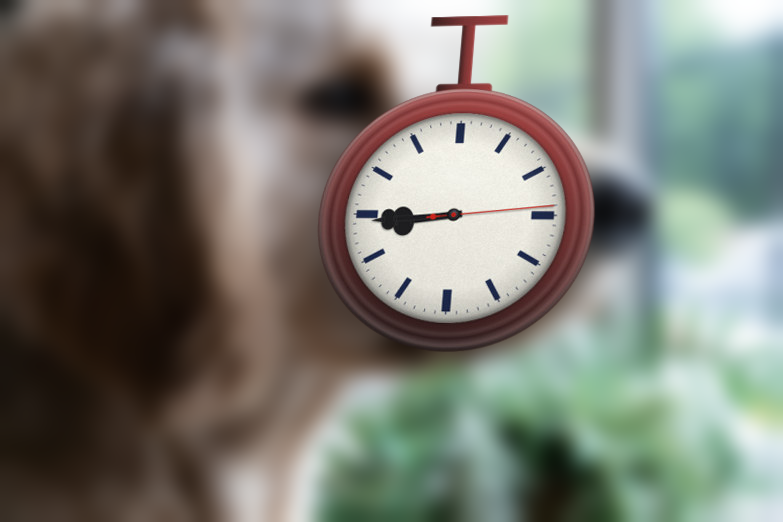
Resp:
8:44:14
